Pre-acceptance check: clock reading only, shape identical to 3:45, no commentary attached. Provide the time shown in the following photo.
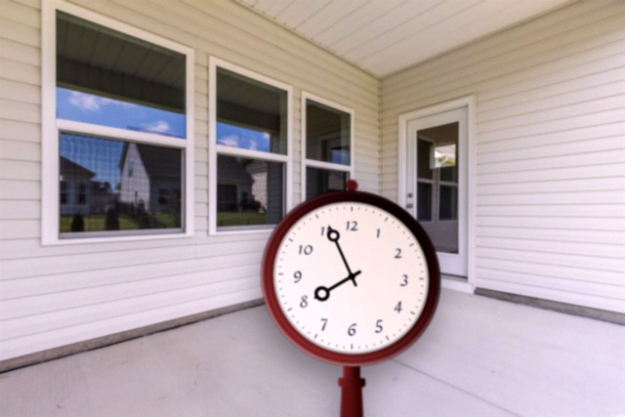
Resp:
7:56
